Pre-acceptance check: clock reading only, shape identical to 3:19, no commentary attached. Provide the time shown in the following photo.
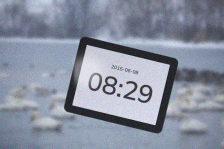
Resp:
8:29
